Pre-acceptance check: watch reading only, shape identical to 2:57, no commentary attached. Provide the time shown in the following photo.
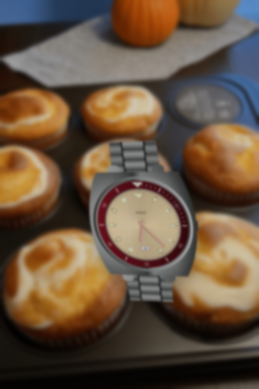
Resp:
6:23
